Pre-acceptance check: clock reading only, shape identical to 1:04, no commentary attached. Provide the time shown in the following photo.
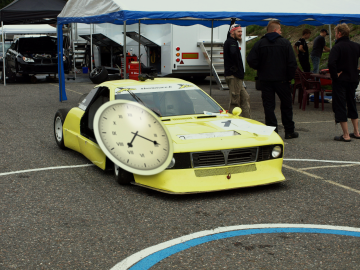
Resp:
7:19
